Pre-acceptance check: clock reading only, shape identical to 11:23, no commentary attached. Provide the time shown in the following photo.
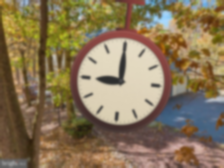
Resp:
9:00
